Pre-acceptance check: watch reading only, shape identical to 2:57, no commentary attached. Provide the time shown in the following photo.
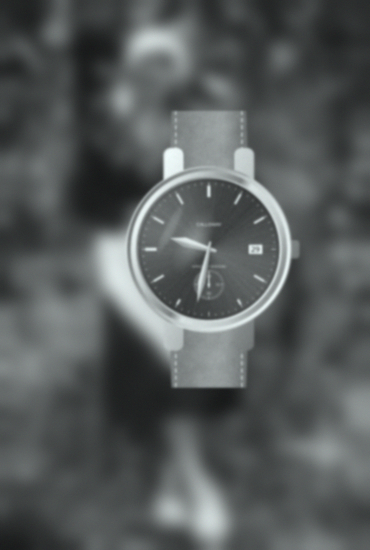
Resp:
9:32
